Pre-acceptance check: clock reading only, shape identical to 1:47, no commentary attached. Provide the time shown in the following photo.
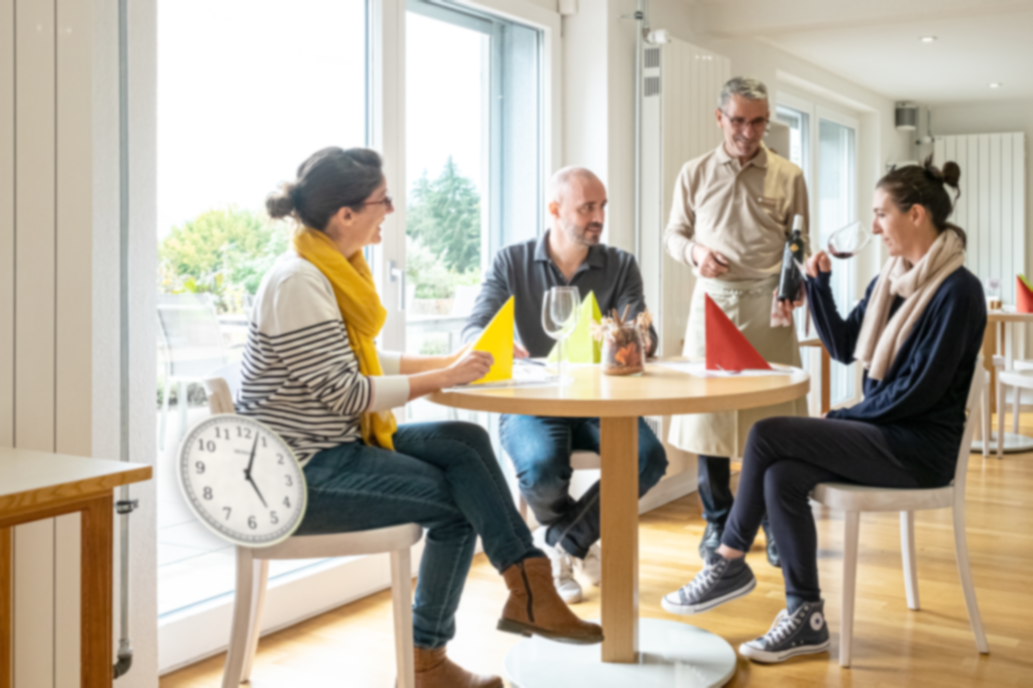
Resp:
5:03
